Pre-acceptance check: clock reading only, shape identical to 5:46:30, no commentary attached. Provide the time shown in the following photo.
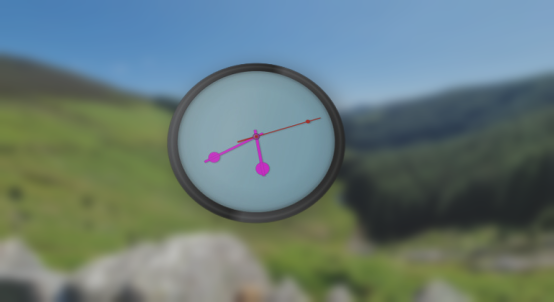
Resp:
5:40:12
